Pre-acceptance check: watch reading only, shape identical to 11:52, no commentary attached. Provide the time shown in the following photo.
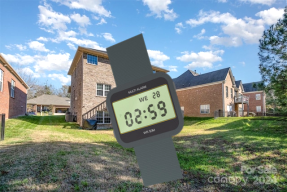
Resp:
2:59
